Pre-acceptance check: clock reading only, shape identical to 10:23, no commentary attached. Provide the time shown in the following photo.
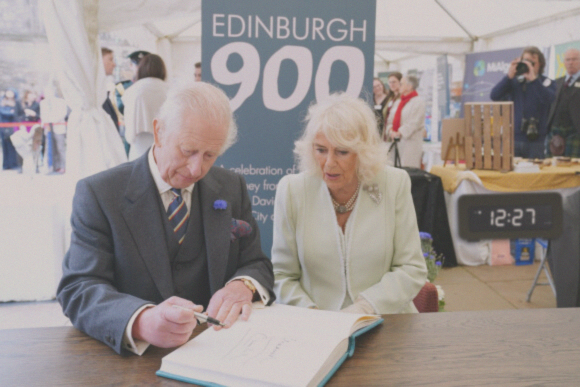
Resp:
12:27
